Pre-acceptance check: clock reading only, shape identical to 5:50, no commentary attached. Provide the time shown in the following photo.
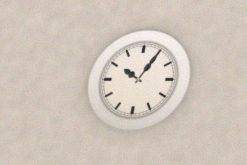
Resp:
10:05
